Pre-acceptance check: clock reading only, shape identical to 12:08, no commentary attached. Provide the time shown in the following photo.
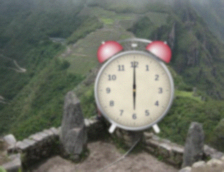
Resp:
6:00
